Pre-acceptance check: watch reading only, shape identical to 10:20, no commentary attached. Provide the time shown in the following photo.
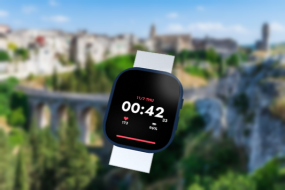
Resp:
0:42
